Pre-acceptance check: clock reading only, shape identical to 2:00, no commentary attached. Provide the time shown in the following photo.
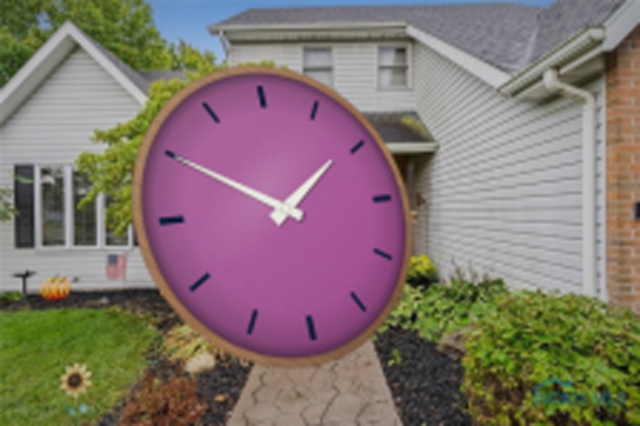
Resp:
1:50
